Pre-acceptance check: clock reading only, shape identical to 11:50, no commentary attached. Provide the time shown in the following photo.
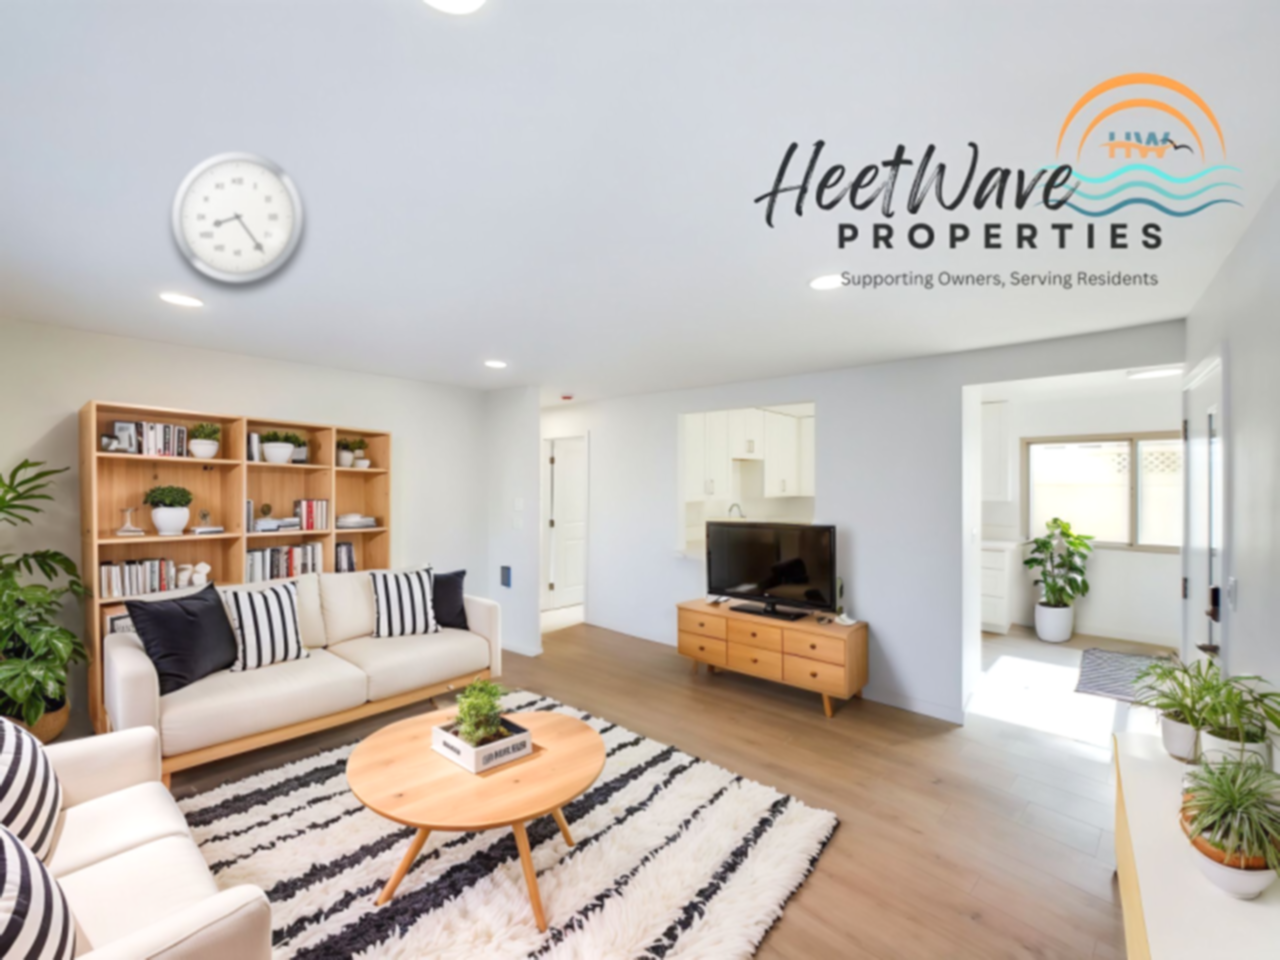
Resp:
8:24
